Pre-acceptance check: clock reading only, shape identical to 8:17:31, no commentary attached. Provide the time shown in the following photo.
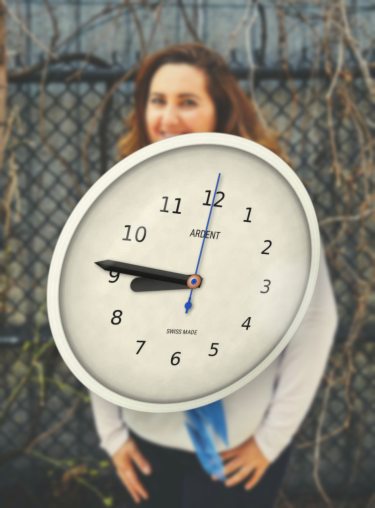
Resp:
8:46:00
